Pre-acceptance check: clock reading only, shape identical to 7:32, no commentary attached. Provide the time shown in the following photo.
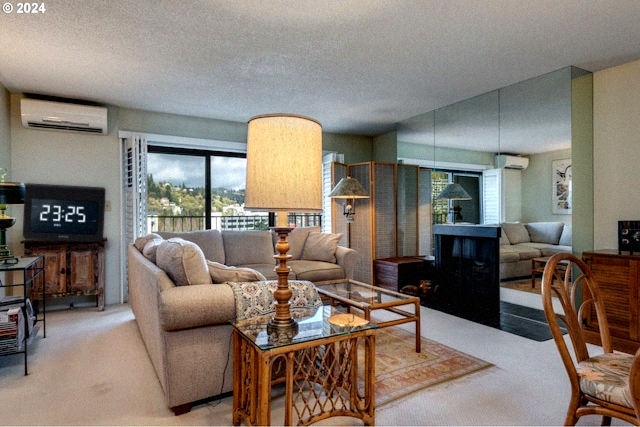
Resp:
23:25
